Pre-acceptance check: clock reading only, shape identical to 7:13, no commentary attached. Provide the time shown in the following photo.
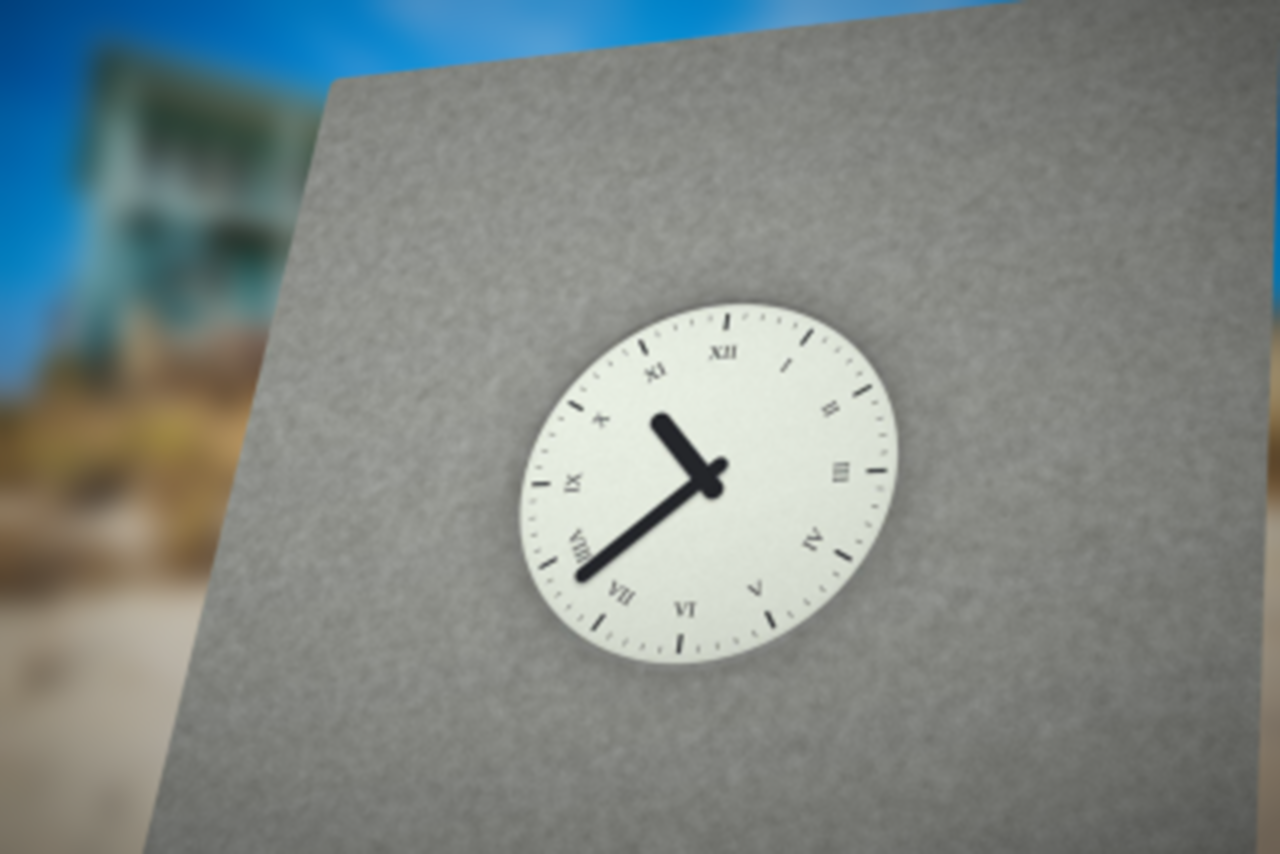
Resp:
10:38
